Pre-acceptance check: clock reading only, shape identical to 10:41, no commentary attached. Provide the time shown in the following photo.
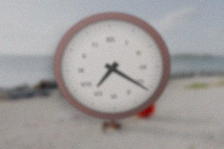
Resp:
7:21
